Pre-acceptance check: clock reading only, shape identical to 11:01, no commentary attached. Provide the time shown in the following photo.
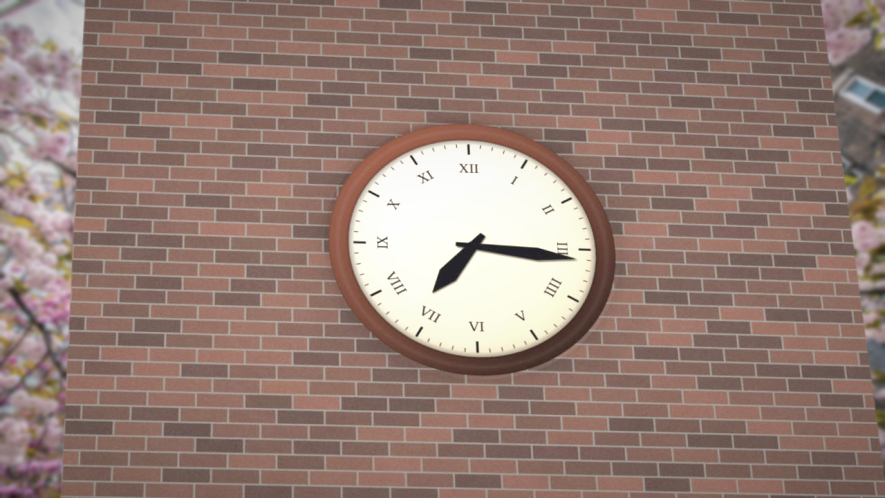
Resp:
7:16
